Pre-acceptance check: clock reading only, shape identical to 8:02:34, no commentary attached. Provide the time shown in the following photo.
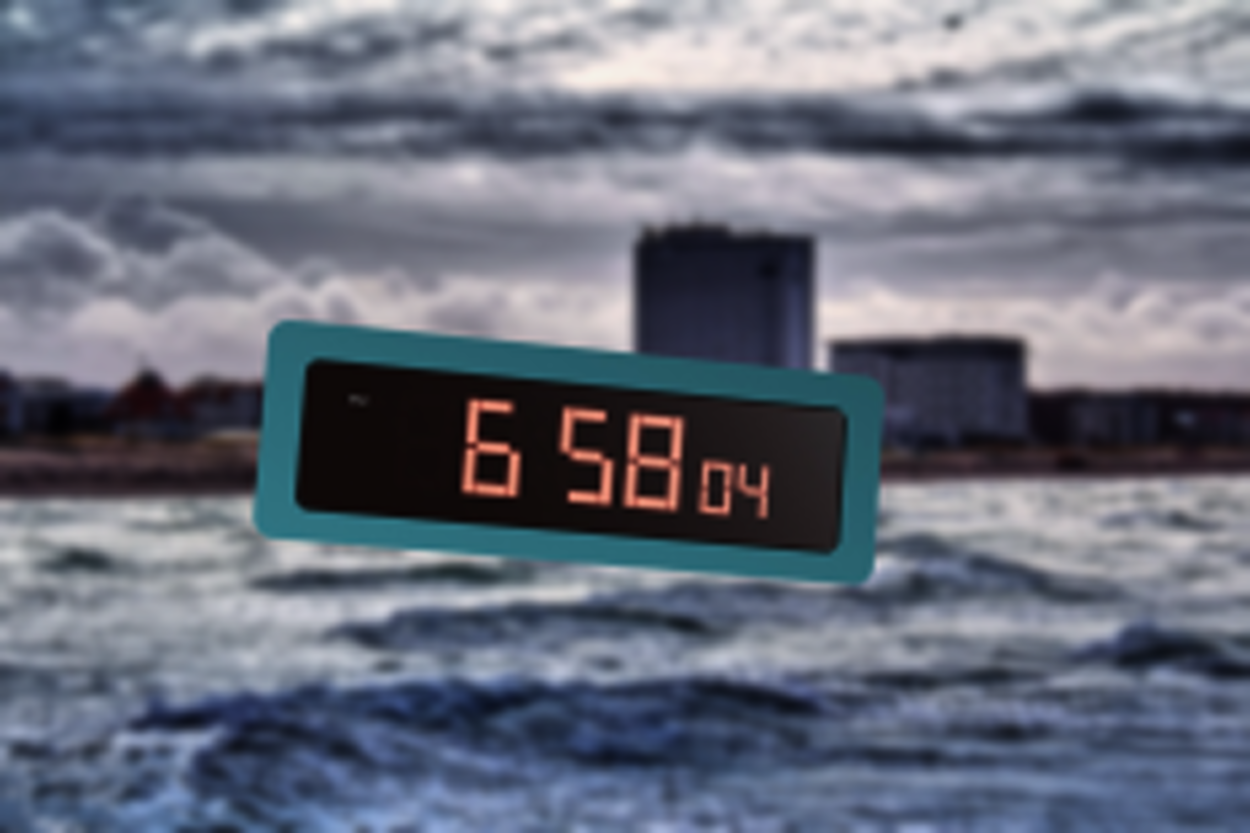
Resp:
6:58:04
